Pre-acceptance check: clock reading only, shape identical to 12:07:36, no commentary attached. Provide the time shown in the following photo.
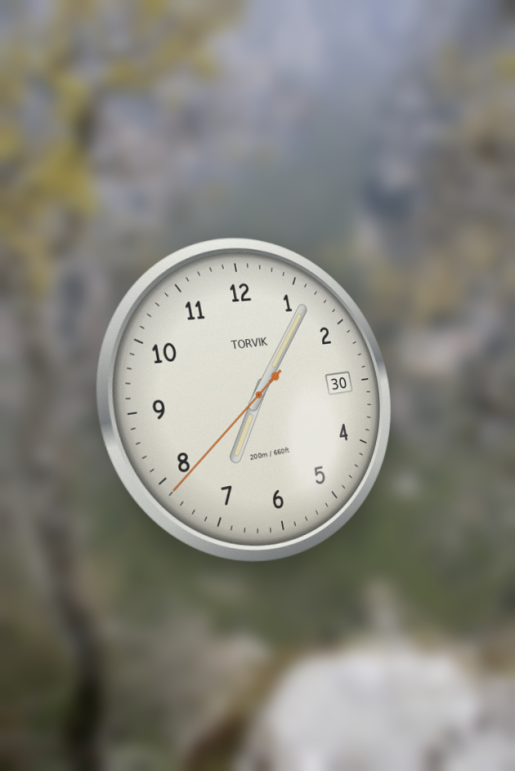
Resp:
7:06:39
